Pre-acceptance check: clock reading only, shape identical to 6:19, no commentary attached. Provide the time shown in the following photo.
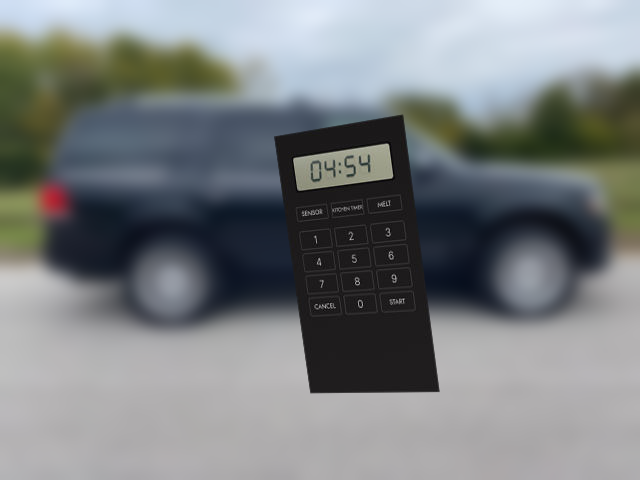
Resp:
4:54
